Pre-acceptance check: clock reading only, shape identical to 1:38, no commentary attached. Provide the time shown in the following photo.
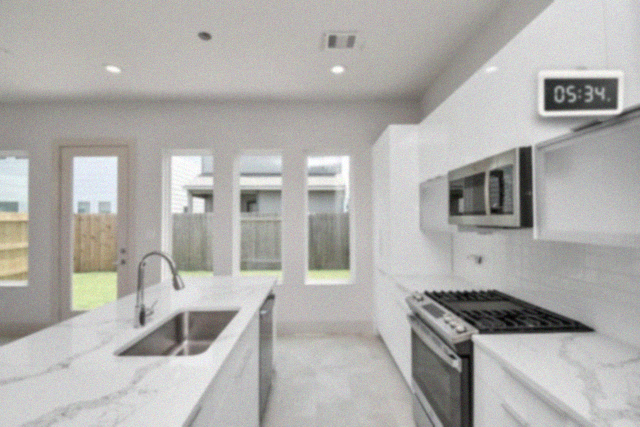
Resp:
5:34
